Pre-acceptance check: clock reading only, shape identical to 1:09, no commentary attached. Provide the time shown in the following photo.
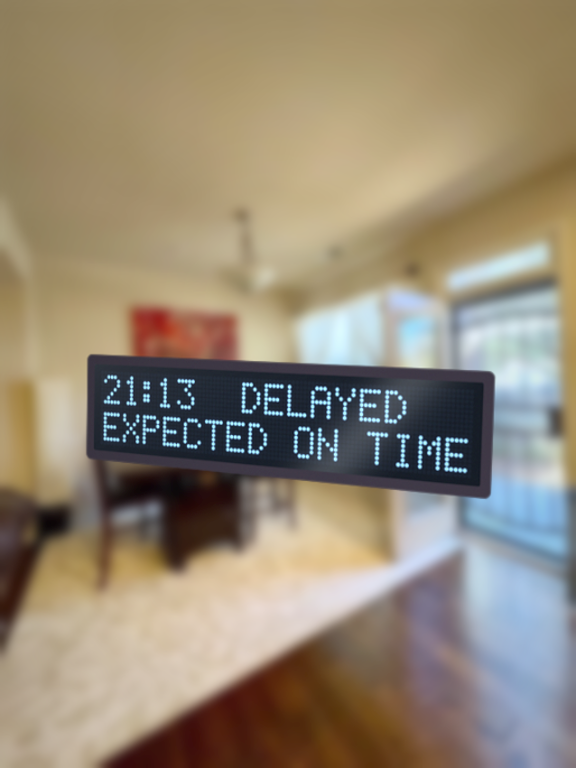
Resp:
21:13
